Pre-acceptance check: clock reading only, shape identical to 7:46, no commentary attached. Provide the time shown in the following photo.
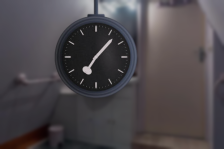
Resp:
7:07
